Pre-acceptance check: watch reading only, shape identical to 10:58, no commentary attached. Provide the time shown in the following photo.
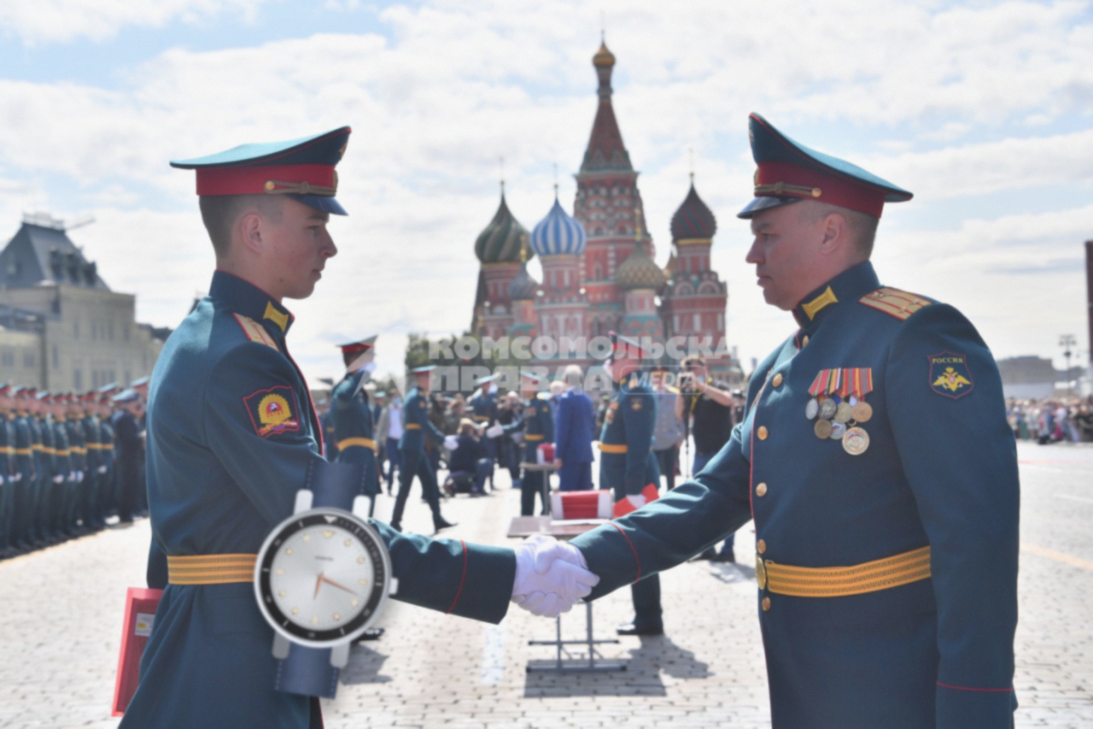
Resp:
6:18
